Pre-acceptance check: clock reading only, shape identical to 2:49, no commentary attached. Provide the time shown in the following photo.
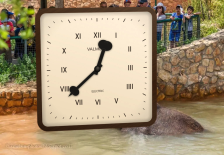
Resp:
12:38
